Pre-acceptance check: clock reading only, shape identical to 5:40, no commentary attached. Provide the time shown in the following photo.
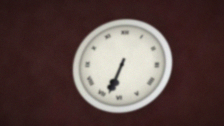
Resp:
6:33
